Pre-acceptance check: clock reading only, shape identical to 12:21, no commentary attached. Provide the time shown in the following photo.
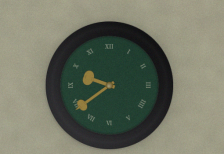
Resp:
9:39
